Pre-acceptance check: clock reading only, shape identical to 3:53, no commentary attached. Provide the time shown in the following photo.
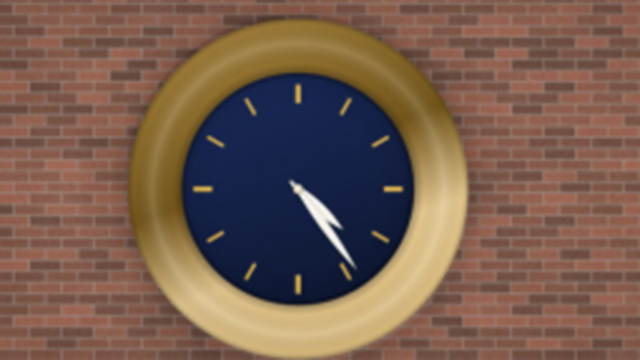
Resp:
4:24
